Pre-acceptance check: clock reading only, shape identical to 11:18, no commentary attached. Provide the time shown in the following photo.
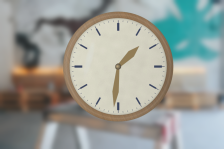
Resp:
1:31
